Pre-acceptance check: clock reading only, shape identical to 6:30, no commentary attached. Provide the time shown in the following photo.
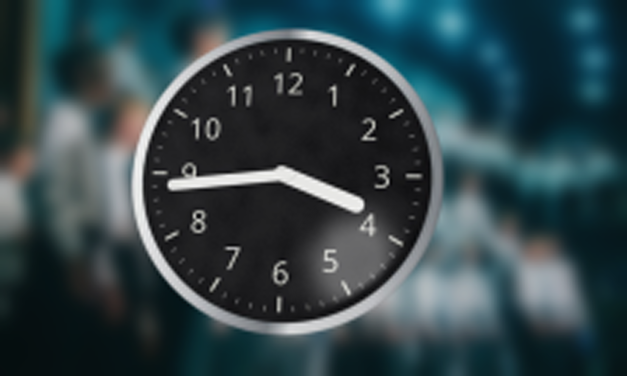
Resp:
3:44
